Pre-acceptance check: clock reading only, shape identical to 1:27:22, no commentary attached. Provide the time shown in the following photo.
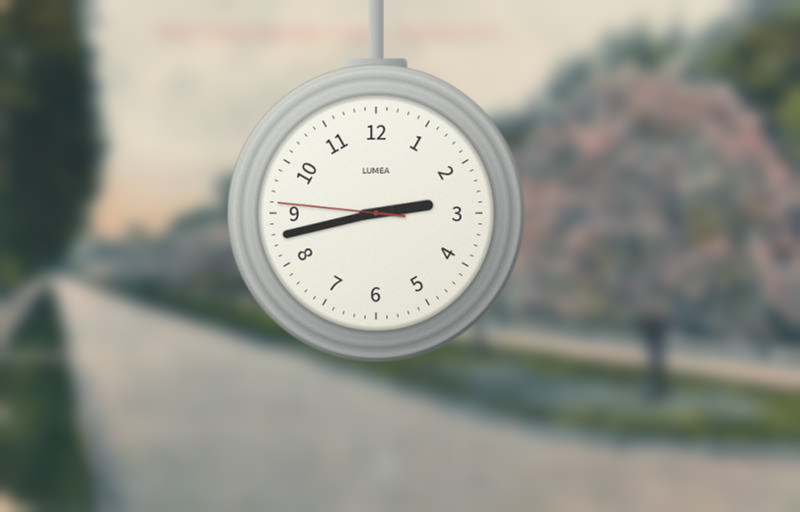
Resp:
2:42:46
